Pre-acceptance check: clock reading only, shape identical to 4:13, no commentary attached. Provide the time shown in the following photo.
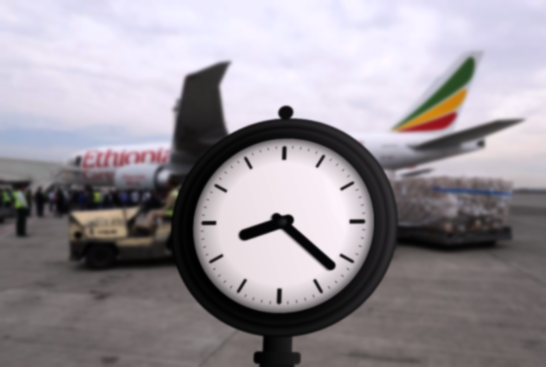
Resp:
8:22
